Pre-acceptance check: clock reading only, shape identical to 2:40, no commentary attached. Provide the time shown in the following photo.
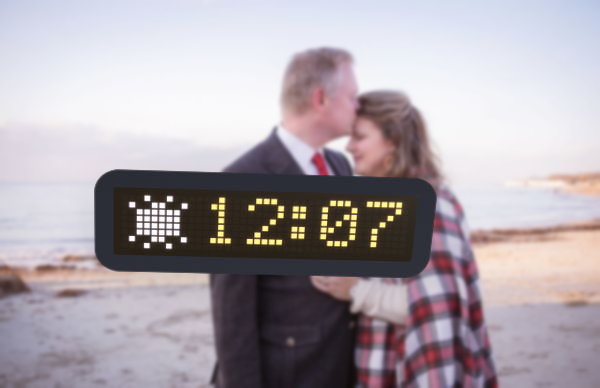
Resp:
12:07
